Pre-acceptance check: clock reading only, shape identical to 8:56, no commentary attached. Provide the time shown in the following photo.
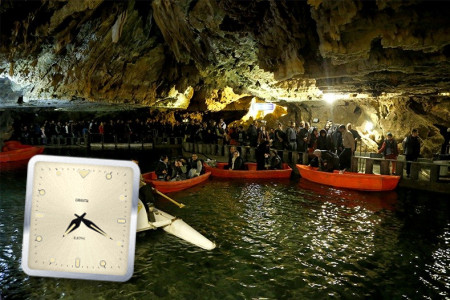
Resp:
7:20
